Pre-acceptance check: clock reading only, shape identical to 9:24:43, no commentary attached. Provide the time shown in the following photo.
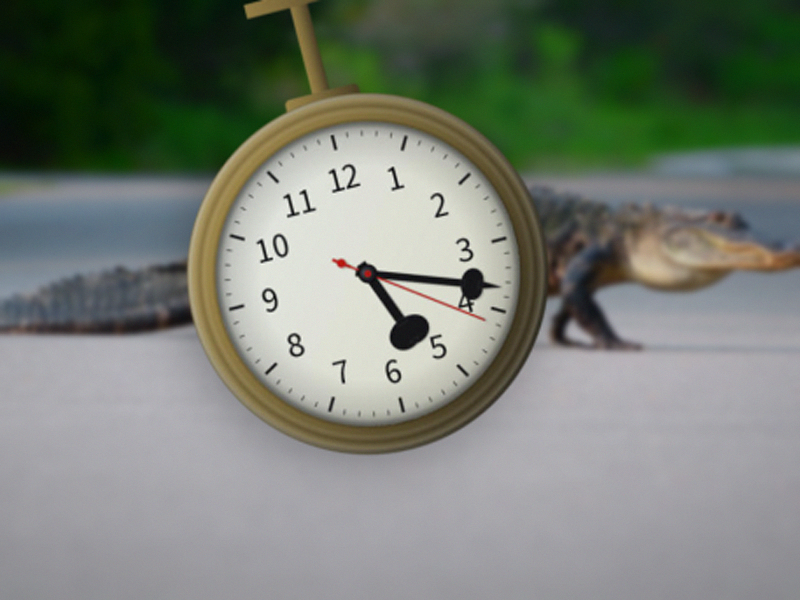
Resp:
5:18:21
